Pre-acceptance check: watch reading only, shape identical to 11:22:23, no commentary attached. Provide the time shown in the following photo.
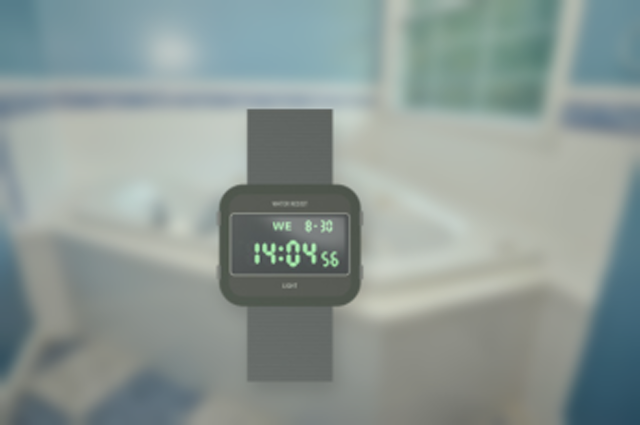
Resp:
14:04:56
